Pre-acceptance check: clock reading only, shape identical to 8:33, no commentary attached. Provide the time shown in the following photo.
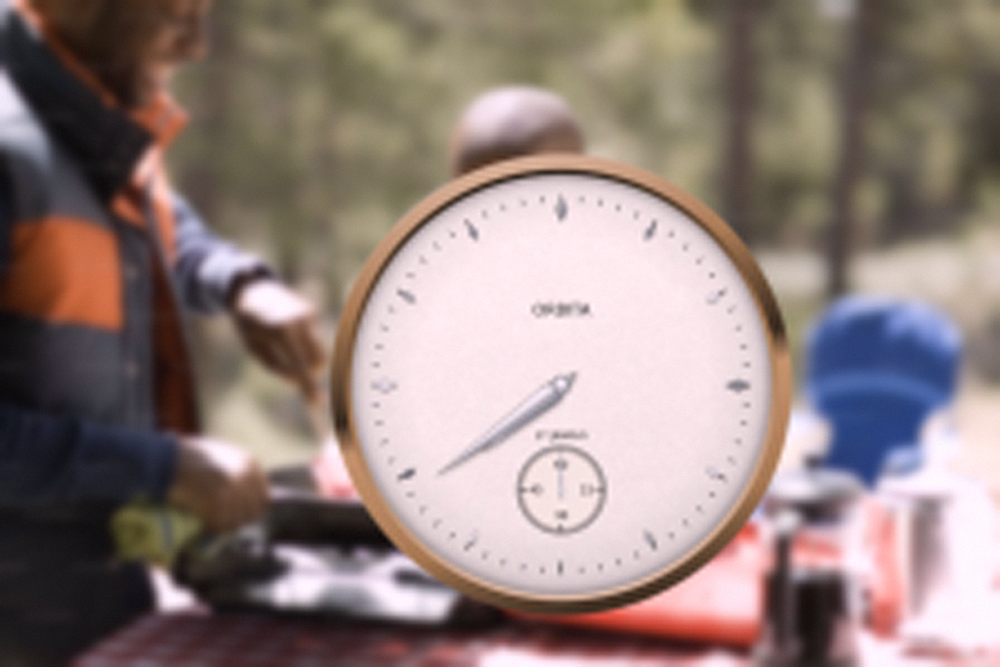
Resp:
7:39
